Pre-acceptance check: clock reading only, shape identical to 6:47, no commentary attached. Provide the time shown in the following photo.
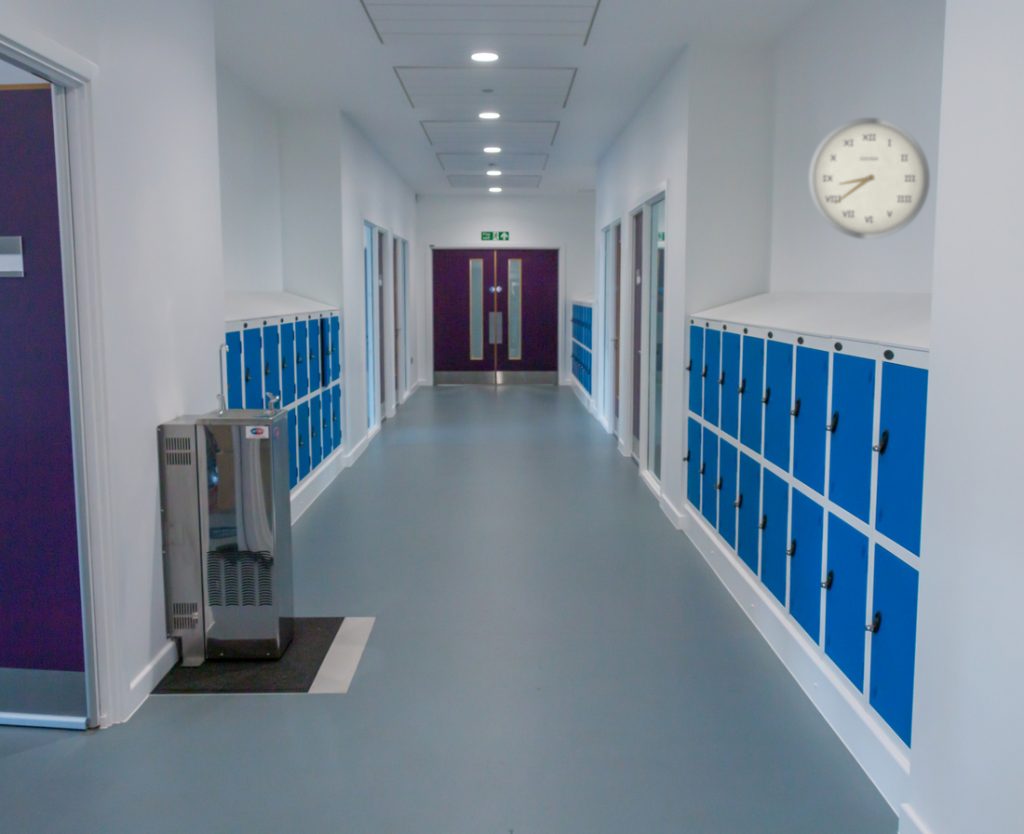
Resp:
8:39
